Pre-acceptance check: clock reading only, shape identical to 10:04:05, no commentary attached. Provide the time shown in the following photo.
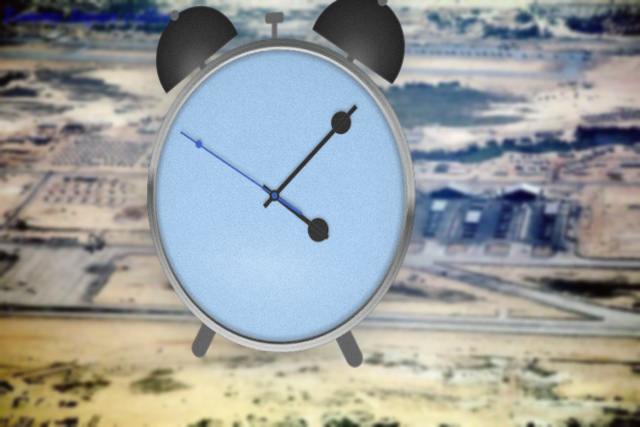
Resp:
4:07:50
